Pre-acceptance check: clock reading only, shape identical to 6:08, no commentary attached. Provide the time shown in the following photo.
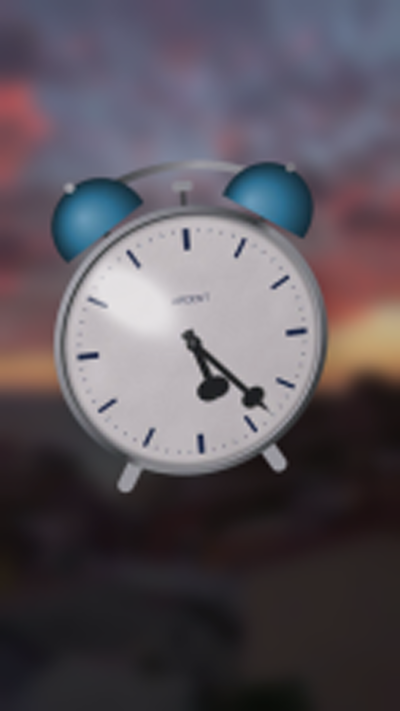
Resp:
5:23
